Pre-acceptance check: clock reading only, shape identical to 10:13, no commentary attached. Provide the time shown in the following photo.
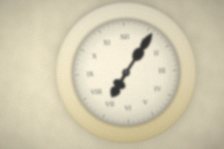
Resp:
7:06
